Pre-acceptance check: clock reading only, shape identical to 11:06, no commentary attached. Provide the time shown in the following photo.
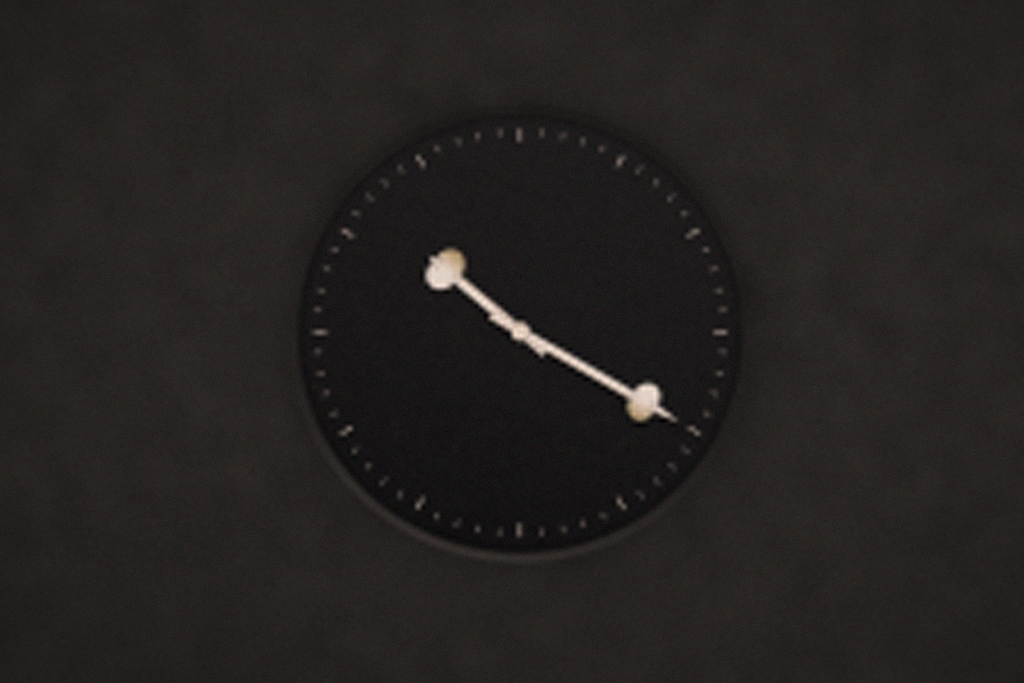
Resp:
10:20
